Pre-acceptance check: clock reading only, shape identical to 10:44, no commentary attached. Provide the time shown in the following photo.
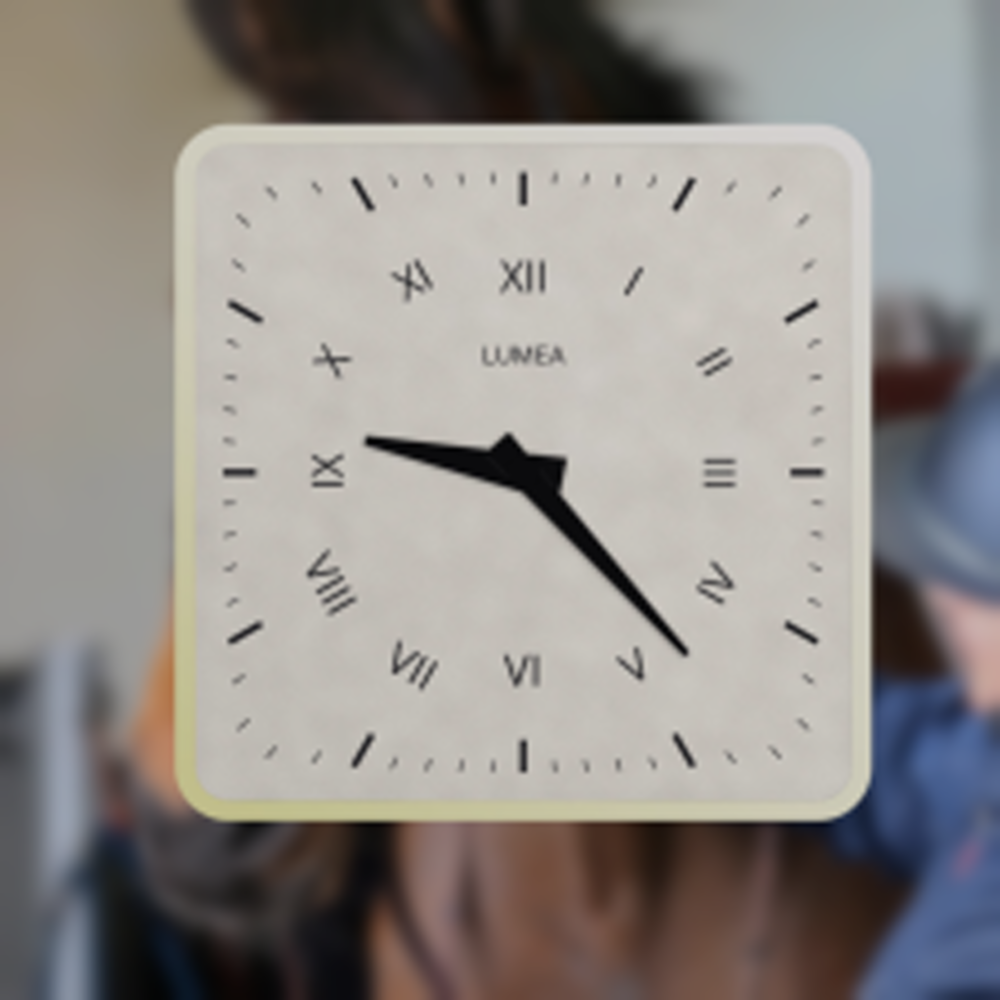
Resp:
9:23
